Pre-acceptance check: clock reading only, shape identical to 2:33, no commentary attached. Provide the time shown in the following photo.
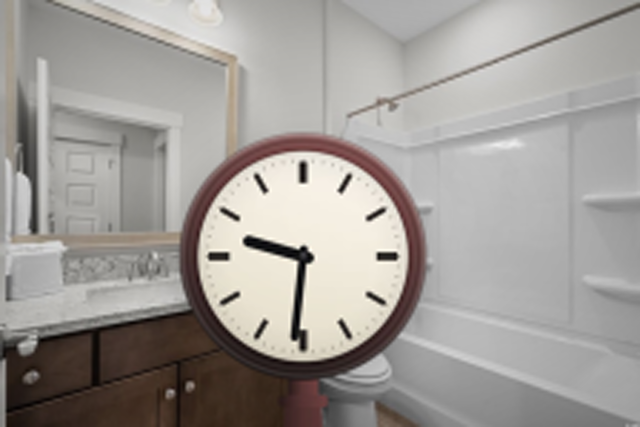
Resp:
9:31
